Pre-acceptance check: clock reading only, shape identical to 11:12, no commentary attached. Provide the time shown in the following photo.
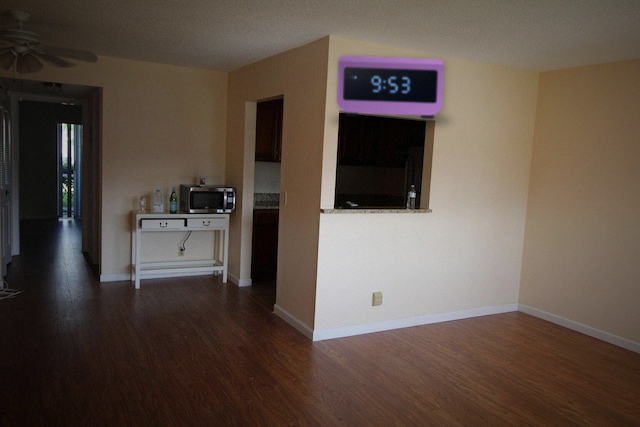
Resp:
9:53
